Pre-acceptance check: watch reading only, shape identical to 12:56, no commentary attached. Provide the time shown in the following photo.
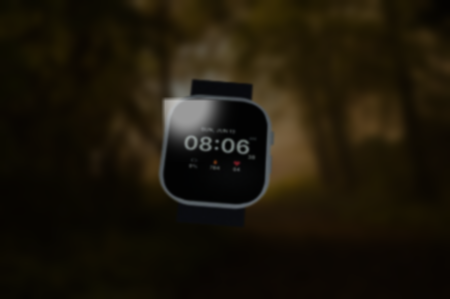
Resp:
8:06
